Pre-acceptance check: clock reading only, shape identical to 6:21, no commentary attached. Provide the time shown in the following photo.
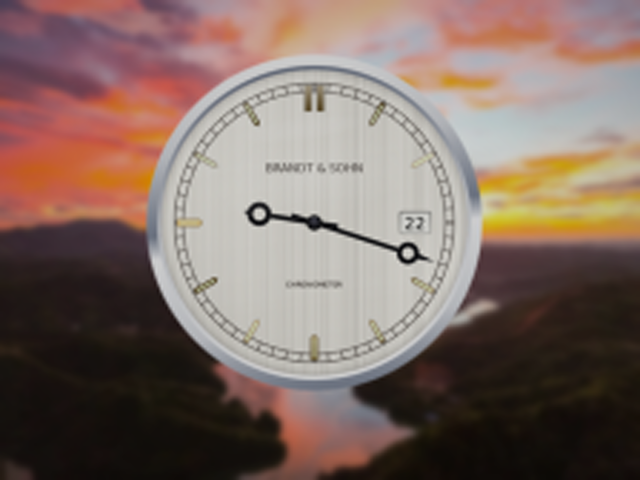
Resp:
9:18
